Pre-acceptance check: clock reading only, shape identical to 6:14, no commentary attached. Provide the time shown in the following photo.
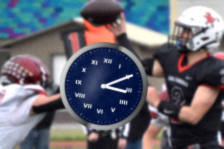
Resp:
3:10
